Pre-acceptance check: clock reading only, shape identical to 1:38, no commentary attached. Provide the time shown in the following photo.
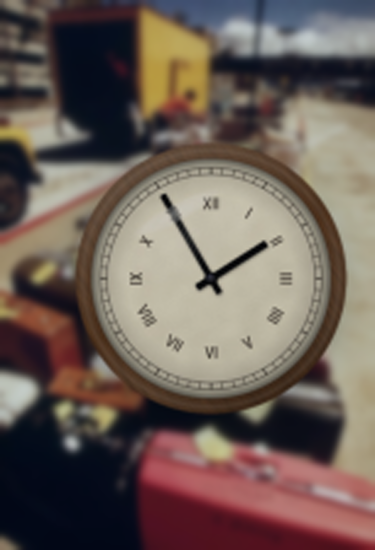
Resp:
1:55
